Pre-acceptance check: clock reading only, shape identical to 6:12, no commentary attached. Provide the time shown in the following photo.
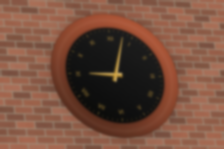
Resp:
9:03
